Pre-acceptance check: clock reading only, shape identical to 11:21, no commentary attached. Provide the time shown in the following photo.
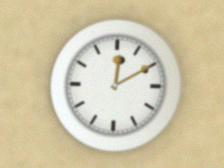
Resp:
12:10
